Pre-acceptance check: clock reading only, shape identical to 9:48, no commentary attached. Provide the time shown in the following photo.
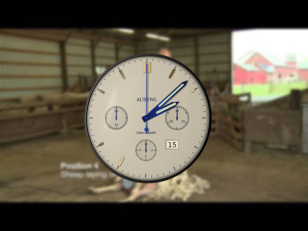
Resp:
2:08
